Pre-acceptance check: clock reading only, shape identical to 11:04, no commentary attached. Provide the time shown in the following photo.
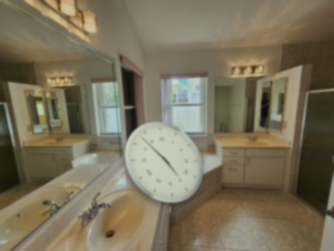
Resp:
4:53
